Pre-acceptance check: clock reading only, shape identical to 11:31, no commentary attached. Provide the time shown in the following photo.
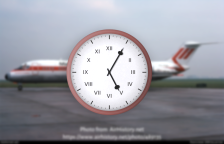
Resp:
5:05
